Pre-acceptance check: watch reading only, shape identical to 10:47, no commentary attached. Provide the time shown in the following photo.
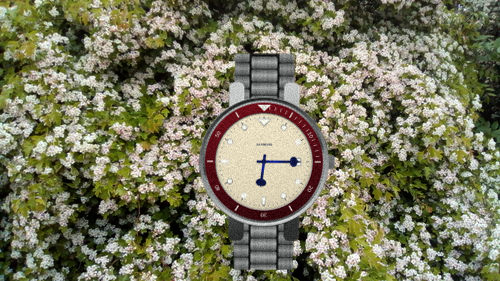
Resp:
6:15
